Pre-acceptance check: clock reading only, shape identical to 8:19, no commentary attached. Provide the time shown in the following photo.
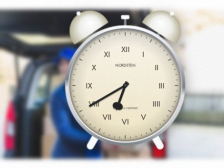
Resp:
6:40
